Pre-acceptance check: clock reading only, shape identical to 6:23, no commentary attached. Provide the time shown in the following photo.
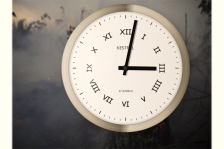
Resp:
3:02
